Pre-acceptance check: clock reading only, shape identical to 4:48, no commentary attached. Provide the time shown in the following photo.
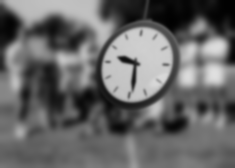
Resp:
9:29
